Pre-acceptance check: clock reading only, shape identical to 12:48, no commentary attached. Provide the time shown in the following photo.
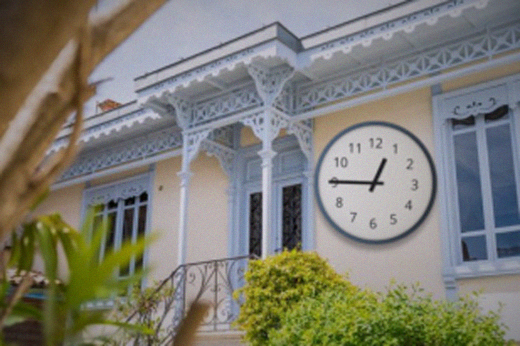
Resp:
12:45
